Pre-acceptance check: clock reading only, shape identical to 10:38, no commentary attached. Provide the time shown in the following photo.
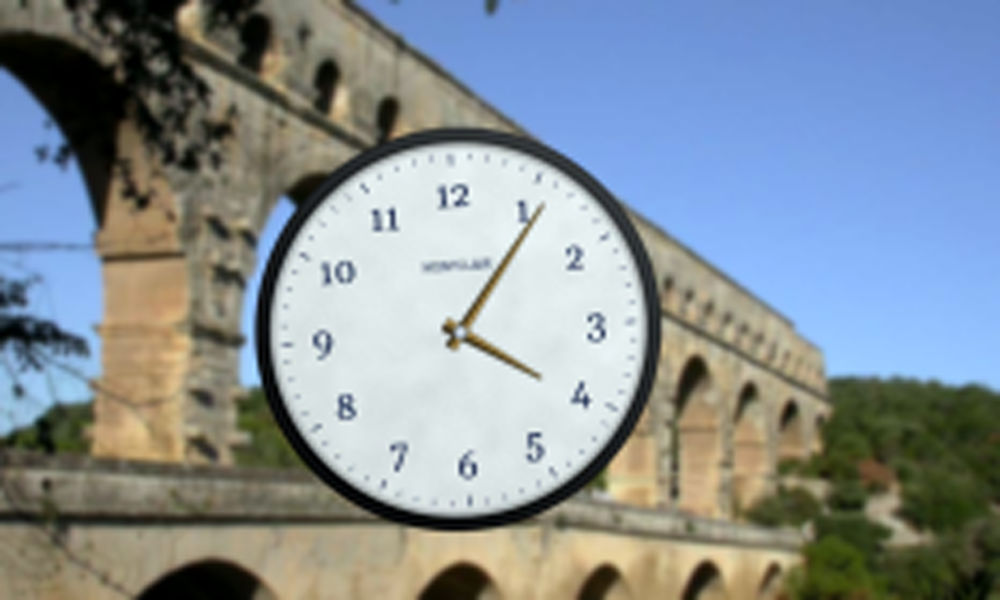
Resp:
4:06
